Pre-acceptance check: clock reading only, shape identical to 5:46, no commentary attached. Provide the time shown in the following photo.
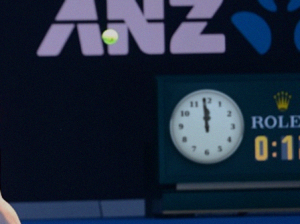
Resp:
11:59
